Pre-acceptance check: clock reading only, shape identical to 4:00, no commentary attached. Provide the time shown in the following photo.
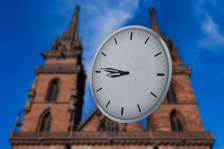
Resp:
8:46
